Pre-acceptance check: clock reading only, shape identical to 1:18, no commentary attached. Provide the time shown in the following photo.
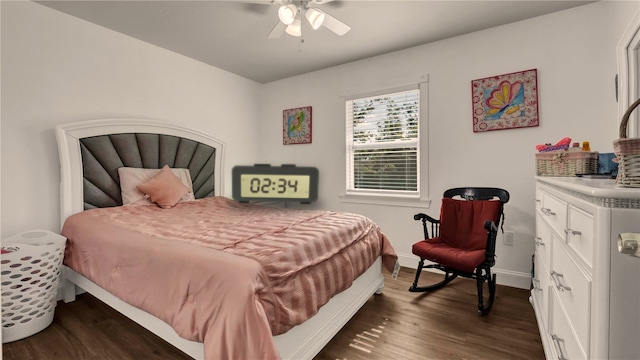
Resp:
2:34
